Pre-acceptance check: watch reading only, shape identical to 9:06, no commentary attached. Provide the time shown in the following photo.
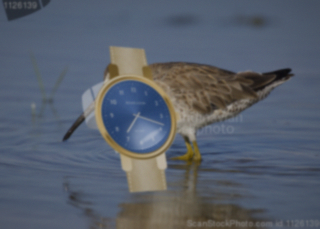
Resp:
7:18
